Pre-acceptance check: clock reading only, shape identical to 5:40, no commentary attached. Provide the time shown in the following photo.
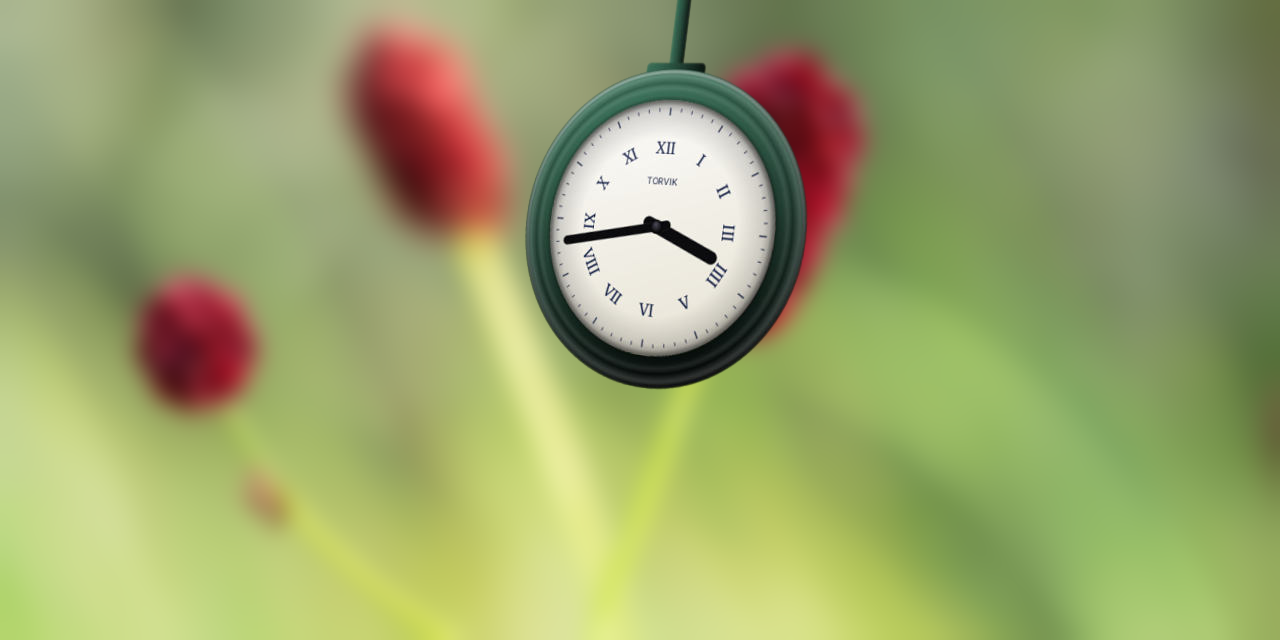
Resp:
3:43
